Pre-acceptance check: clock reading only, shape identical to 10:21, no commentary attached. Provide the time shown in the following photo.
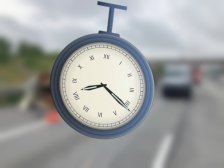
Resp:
8:21
